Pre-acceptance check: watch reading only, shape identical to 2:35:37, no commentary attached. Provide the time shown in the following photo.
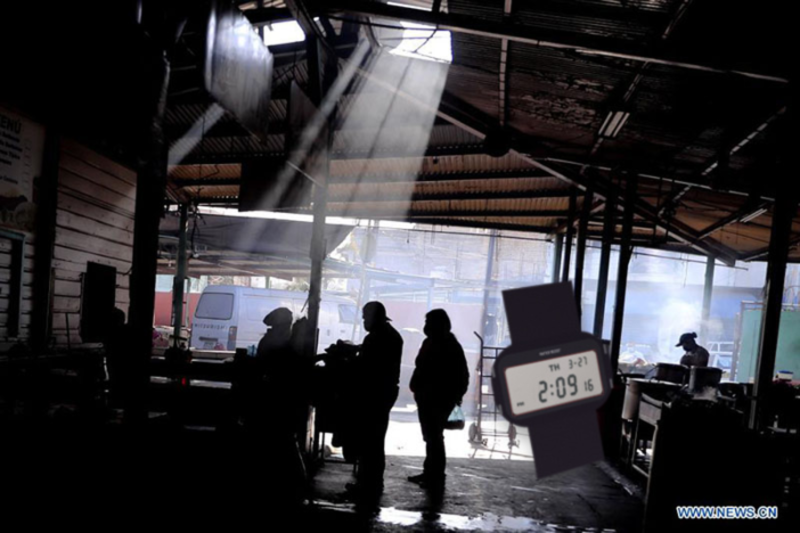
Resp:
2:09:16
